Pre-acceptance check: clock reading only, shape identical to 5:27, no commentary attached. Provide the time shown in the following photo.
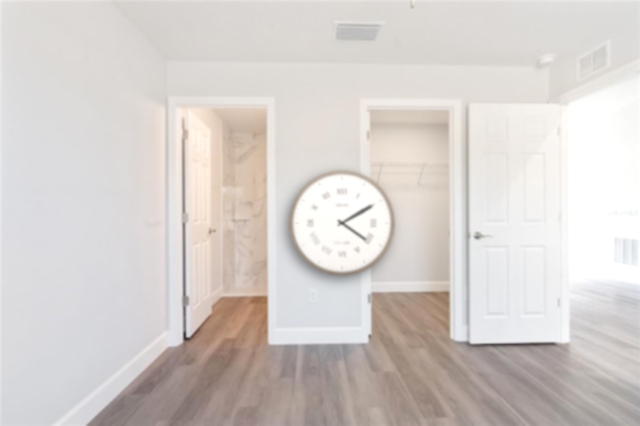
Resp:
4:10
